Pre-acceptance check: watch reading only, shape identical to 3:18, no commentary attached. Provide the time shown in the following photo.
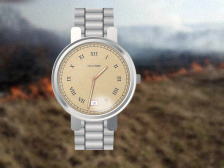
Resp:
1:32
